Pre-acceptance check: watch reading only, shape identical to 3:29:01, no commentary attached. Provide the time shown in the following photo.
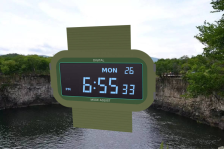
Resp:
6:55:33
